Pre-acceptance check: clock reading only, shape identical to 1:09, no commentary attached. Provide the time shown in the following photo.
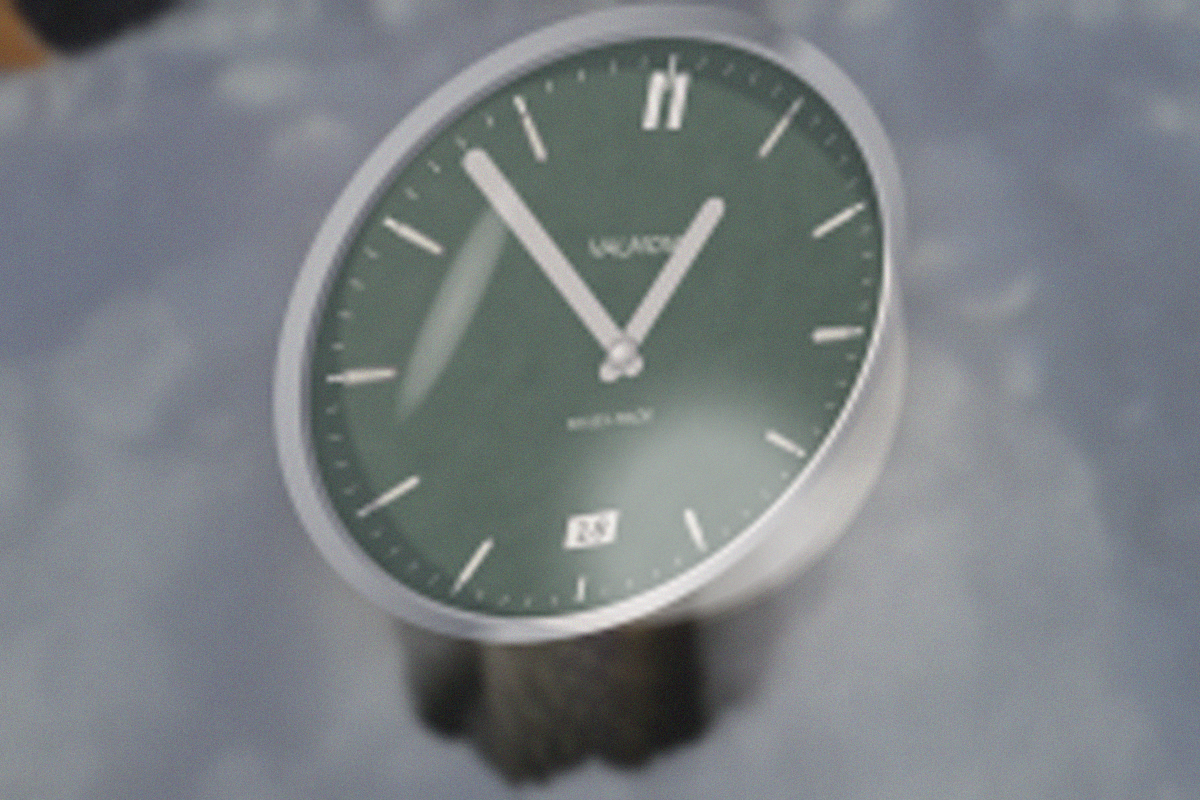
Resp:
12:53
